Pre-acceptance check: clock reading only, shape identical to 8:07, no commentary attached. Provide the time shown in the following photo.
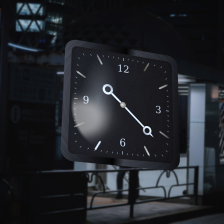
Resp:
10:22
